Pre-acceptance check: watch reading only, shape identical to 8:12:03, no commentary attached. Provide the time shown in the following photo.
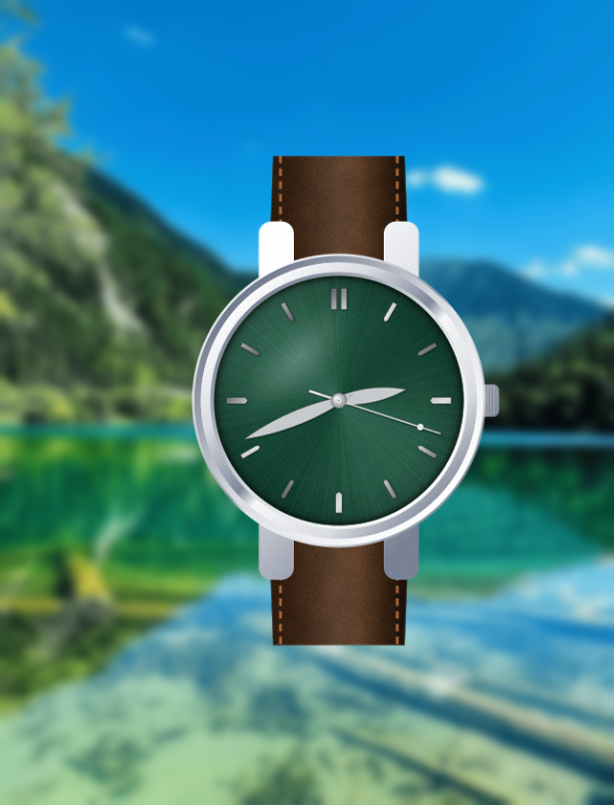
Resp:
2:41:18
